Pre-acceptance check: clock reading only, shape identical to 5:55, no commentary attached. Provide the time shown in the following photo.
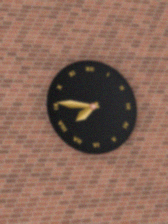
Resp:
7:46
